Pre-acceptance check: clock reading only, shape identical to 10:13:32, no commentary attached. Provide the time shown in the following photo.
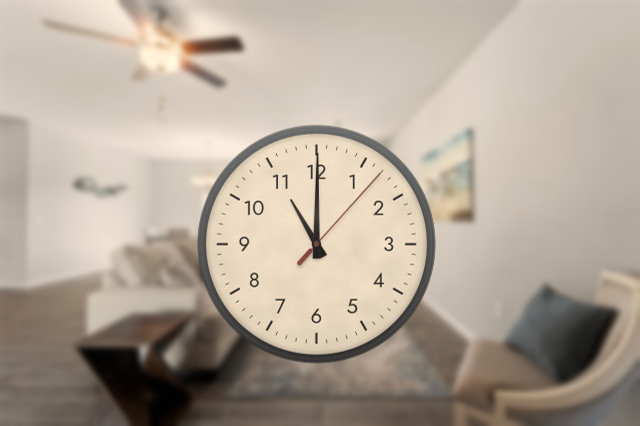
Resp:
11:00:07
